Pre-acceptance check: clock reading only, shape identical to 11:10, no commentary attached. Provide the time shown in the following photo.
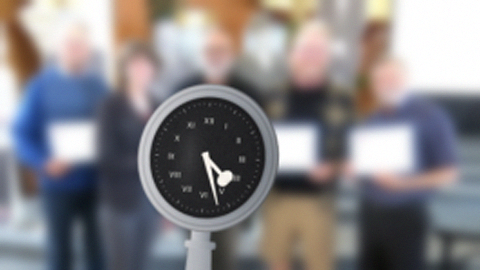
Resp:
4:27
